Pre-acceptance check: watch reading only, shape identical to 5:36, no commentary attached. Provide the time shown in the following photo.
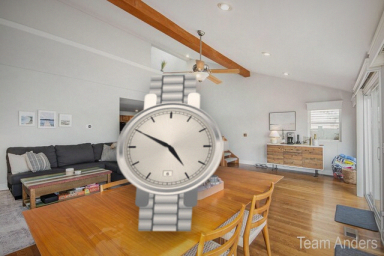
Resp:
4:50
